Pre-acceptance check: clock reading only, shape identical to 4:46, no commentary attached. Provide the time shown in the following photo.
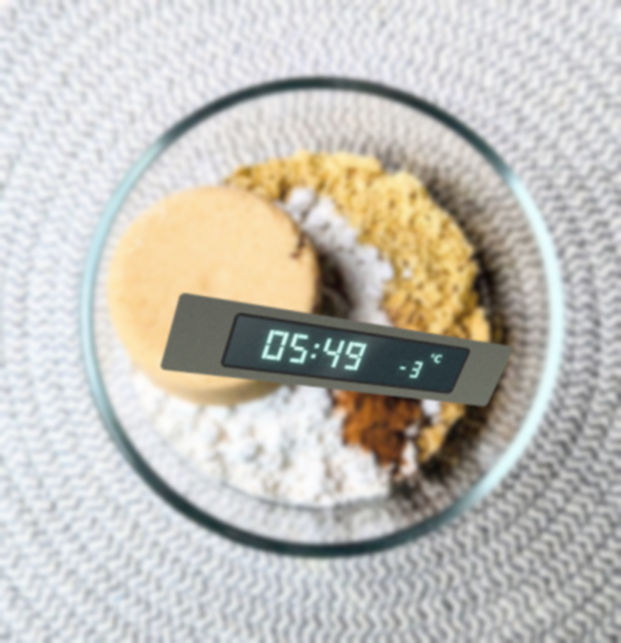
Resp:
5:49
